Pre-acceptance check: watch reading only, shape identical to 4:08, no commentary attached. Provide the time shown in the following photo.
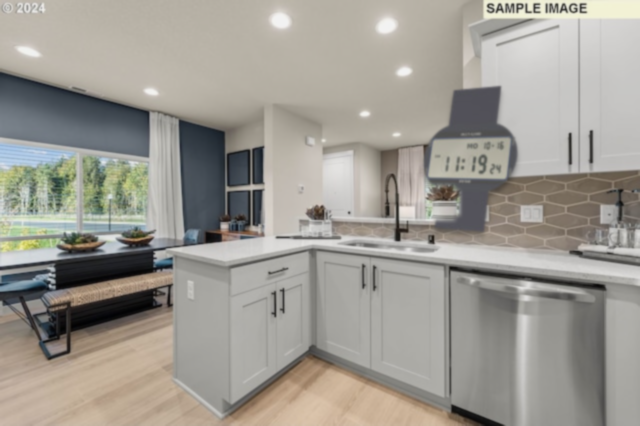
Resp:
11:19
